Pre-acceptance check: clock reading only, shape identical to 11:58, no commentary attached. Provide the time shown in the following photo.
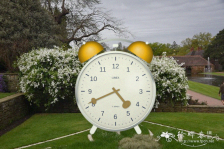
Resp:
4:41
